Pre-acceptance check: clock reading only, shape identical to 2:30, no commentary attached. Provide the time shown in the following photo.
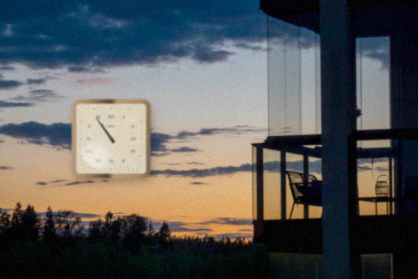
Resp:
10:54
